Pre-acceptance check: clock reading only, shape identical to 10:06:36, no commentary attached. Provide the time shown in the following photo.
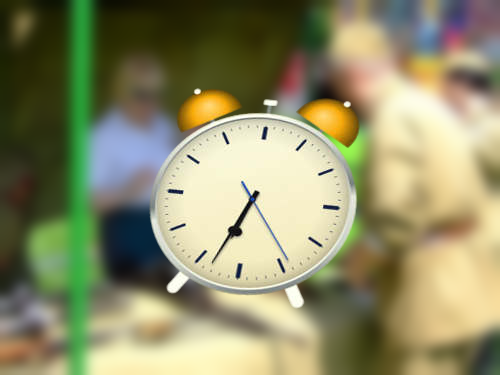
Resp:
6:33:24
